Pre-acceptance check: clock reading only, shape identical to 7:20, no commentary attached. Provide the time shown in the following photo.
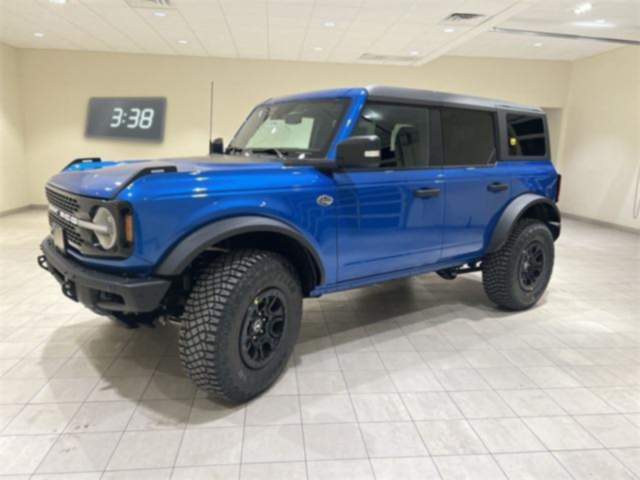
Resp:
3:38
